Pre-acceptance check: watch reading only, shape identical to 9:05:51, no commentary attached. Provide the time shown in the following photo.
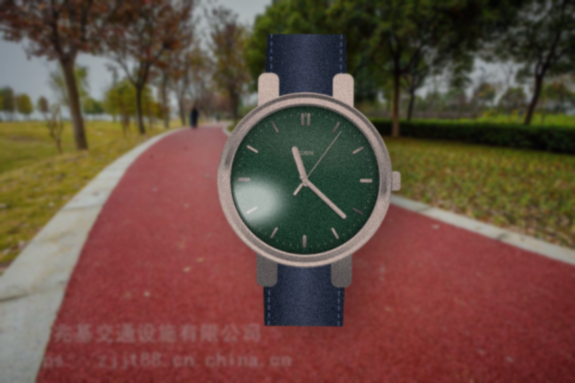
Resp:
11:22:06
